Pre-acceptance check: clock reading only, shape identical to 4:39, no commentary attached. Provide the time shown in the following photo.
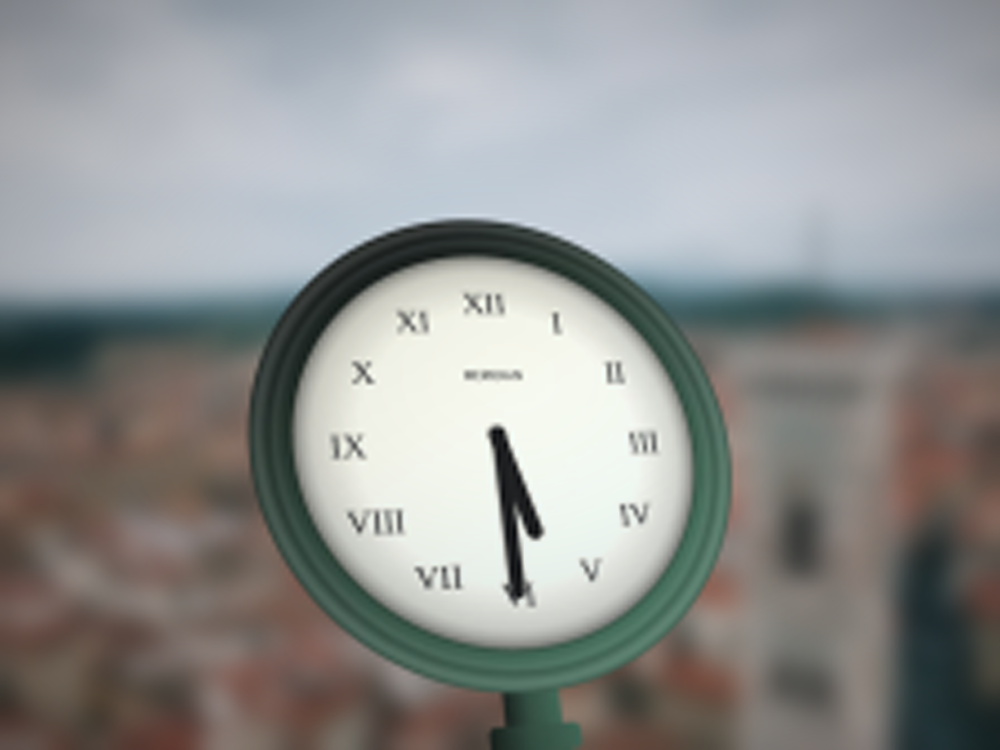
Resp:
5:30
